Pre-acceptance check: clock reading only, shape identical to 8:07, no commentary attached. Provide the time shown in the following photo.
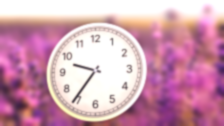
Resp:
9:36
